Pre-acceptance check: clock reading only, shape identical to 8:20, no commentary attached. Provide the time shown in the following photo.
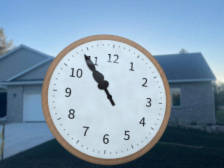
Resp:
10:54
